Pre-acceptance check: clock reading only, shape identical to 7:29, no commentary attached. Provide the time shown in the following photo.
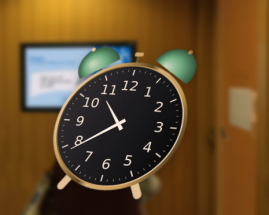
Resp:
10:39
